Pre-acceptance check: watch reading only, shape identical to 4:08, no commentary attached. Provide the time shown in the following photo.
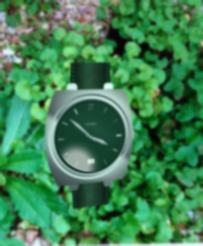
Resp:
3:52
